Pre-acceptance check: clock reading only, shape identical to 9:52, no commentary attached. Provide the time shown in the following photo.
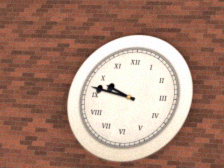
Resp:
9:47
